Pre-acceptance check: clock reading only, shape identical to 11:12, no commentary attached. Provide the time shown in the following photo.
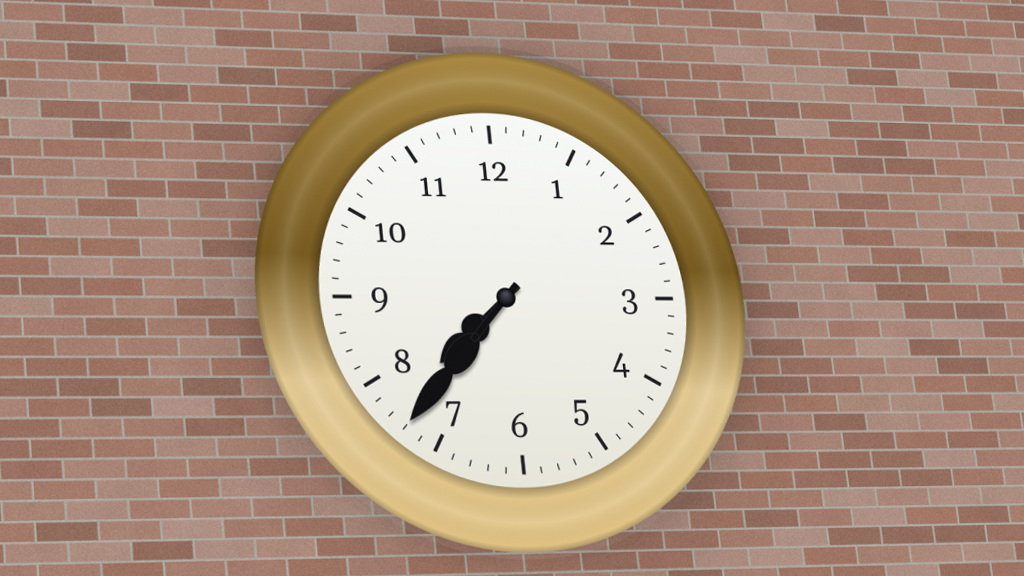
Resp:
7:37
